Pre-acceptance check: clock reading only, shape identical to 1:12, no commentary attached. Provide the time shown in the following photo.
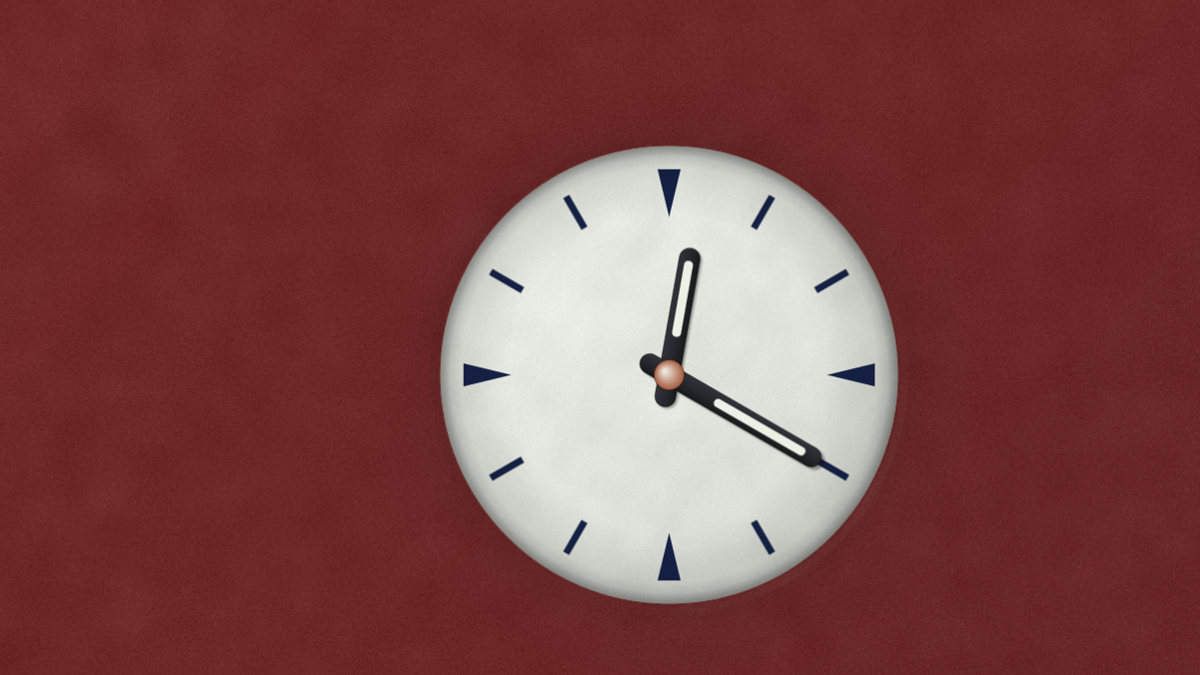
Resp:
12:20
